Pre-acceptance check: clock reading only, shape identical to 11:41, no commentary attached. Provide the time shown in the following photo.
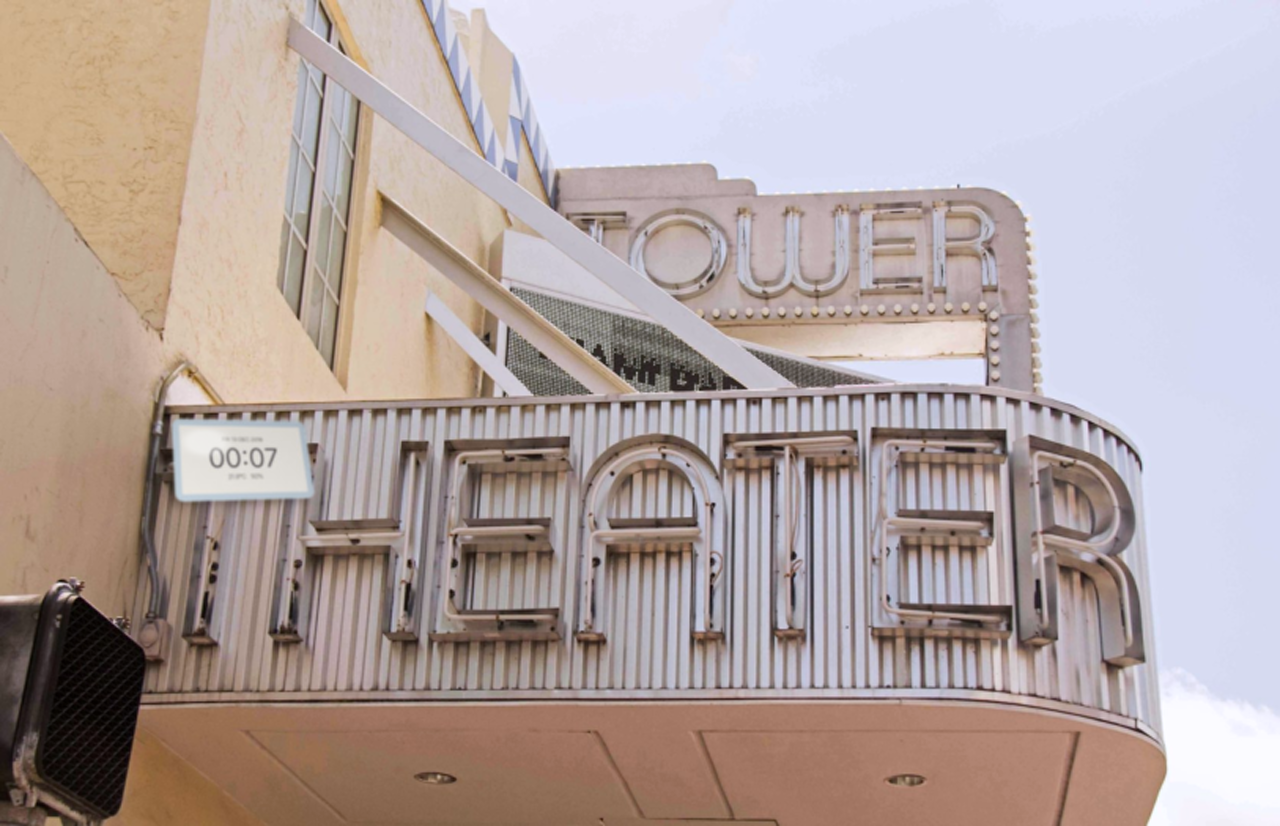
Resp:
0:07
